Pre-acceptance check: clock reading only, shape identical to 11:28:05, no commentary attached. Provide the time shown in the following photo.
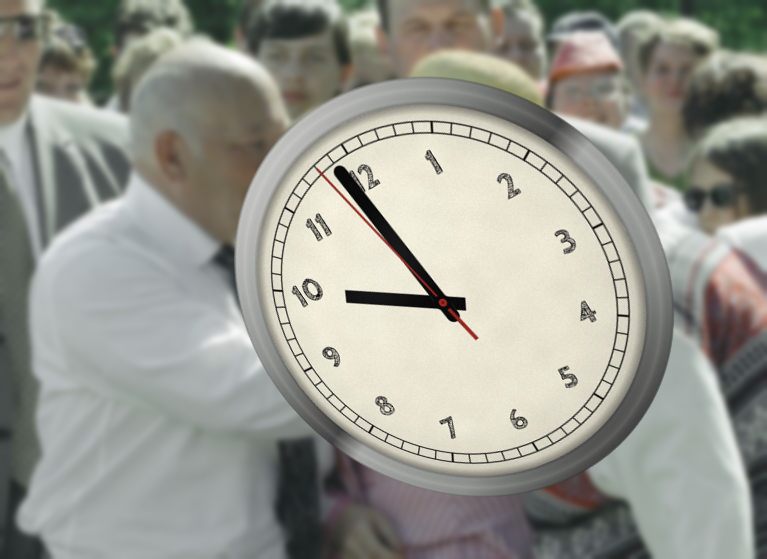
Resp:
9:58:58
